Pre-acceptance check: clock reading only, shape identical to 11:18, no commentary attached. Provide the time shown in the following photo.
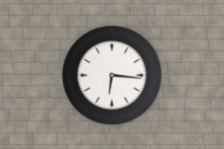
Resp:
6:16
